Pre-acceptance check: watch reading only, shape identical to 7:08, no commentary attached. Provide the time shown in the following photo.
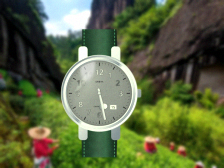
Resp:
5:28
